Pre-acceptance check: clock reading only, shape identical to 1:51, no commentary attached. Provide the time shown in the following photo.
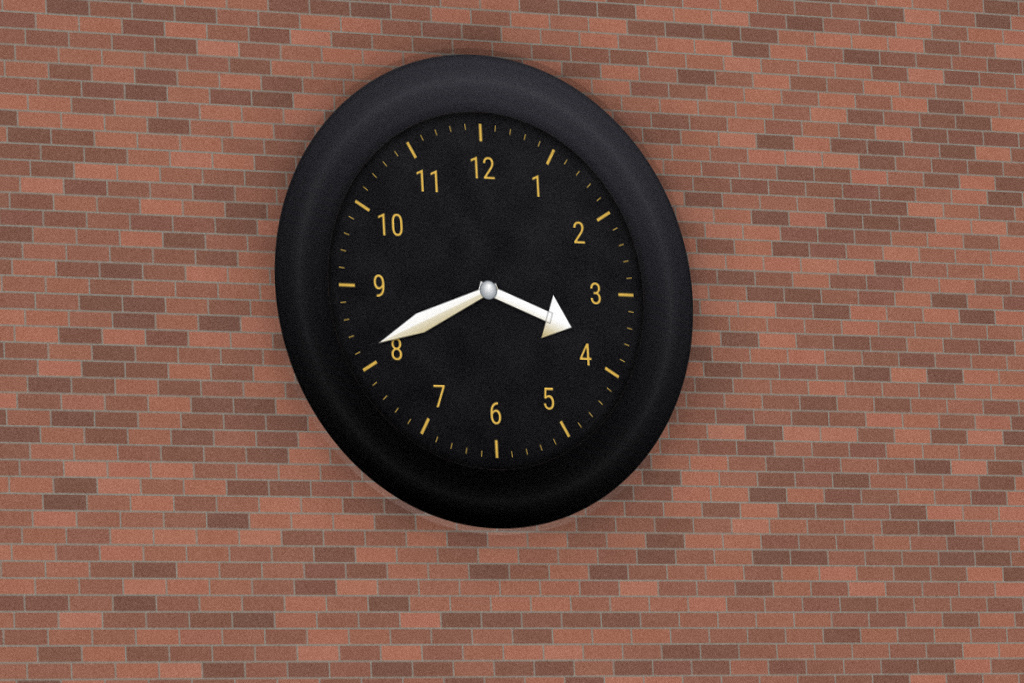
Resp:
3:41
